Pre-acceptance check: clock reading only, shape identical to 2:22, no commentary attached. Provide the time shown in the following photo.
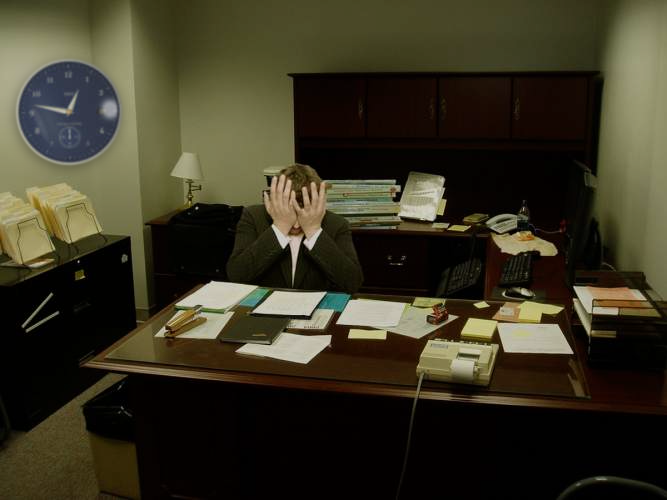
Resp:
12:47
